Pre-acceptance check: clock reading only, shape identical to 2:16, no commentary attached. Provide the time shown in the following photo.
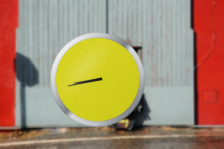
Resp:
8:43
